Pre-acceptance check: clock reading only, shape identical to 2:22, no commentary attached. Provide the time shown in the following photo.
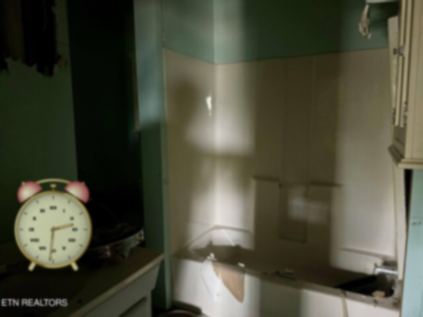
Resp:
2:31
